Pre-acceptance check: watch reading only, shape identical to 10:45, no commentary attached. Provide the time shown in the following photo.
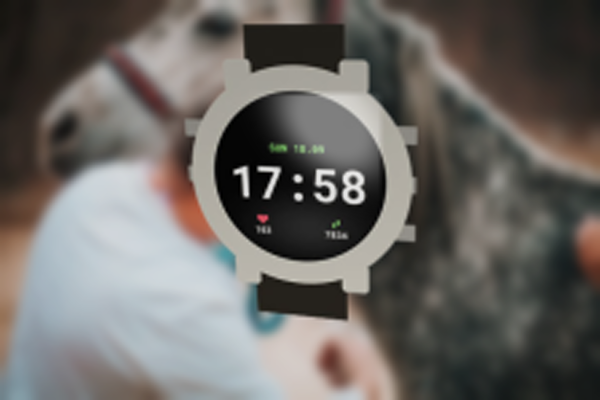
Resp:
17:58
